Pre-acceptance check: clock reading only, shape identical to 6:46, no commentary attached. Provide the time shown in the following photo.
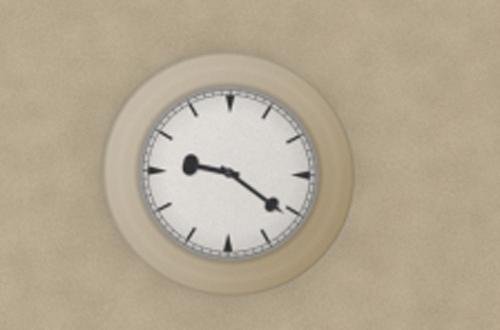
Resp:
9:21
